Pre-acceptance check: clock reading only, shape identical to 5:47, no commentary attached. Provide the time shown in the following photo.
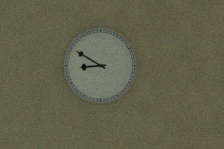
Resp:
8:50
